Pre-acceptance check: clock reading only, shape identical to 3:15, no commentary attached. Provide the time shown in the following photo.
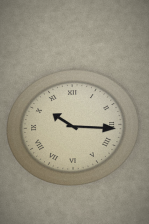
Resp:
10:16
